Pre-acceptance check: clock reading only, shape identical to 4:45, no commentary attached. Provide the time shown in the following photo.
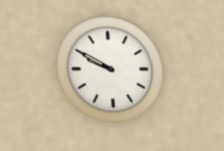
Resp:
9:50
